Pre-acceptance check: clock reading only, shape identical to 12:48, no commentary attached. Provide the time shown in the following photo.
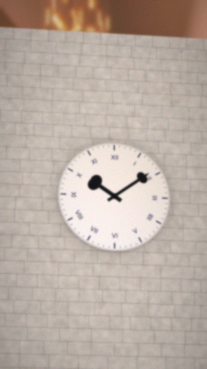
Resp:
10:09
